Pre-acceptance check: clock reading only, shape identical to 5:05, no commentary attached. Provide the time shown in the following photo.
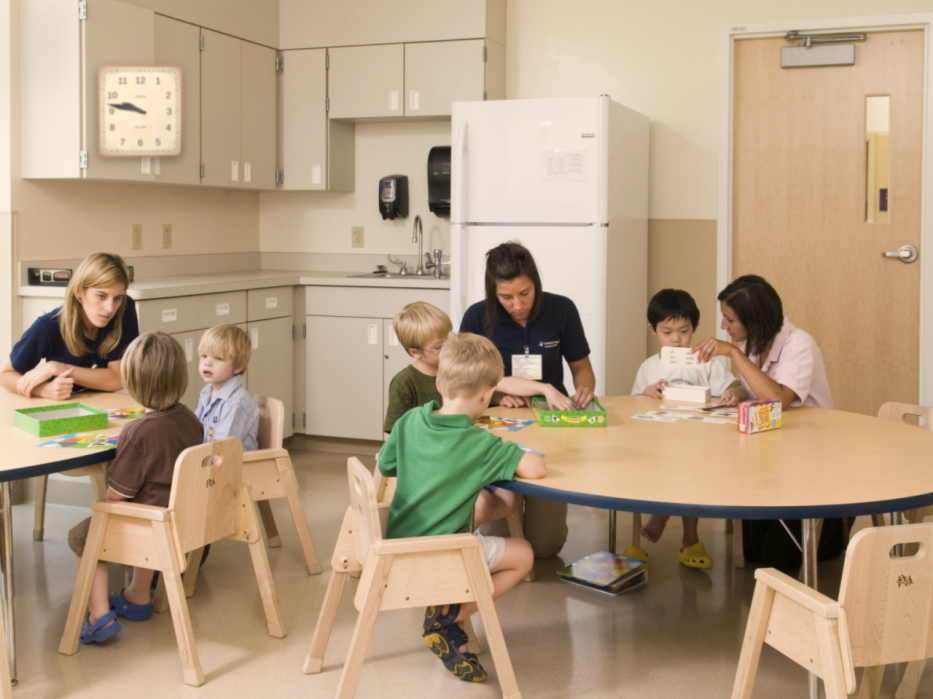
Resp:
9:47
